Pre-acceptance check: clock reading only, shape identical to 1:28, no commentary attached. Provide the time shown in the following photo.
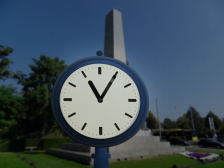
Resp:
11:05
